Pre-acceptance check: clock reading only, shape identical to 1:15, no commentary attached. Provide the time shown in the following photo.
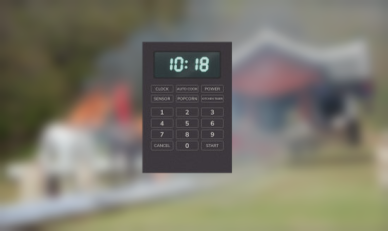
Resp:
10:18
